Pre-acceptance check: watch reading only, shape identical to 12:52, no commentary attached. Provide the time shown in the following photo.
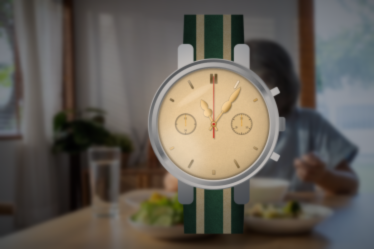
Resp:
11:06
